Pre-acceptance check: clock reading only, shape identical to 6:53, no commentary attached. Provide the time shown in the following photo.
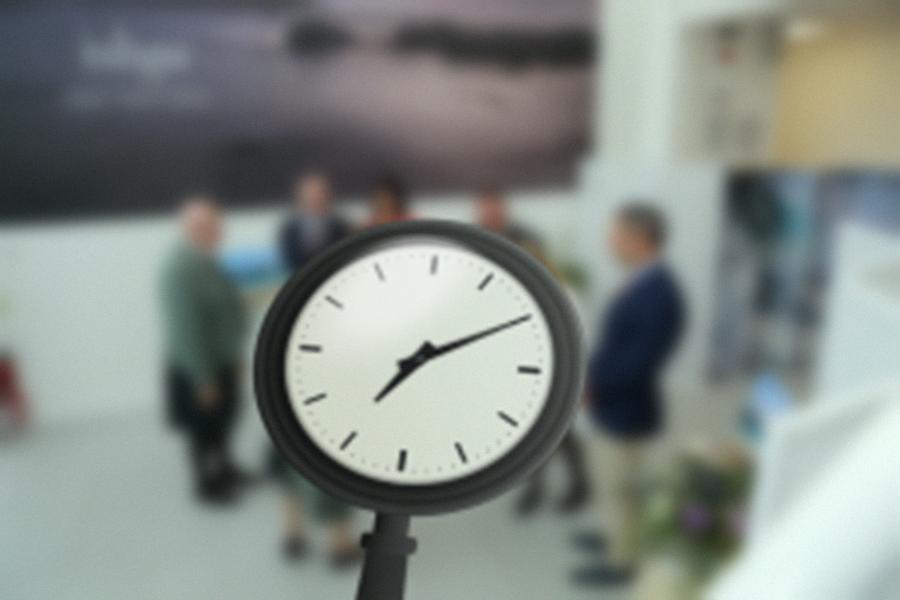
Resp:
7:10
